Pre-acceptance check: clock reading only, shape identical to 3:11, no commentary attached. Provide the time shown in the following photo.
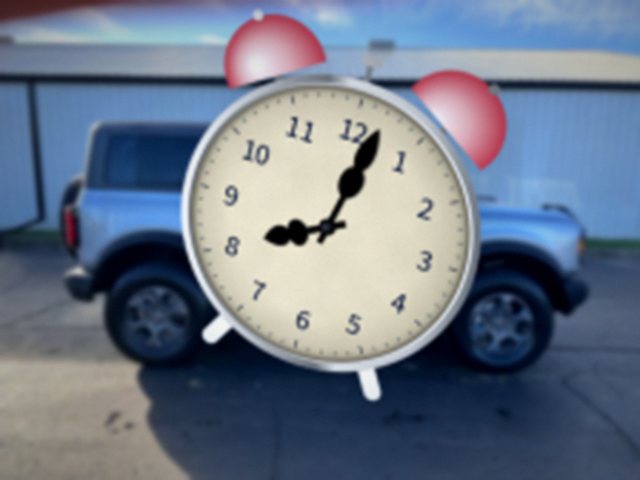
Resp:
8:02
